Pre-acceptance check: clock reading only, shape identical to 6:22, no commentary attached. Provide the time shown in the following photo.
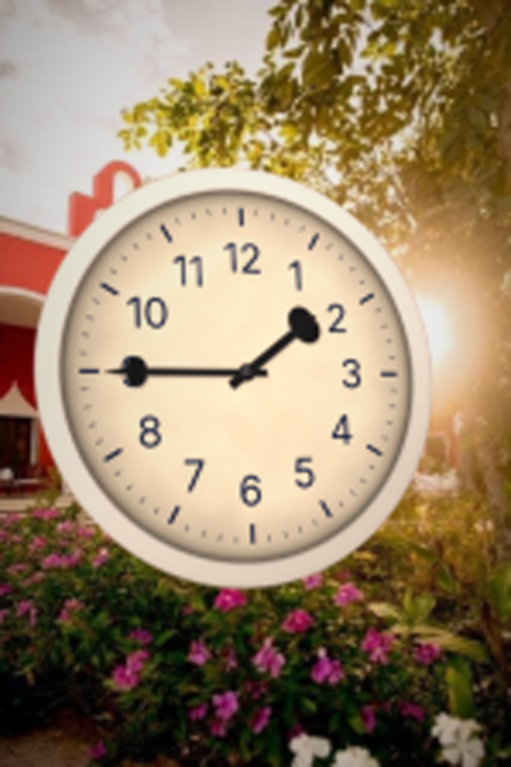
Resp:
1:45
